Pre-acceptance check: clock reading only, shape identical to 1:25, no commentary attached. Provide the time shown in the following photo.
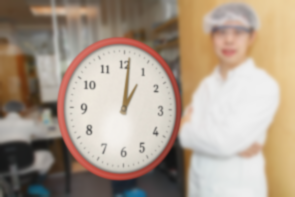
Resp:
1:01
